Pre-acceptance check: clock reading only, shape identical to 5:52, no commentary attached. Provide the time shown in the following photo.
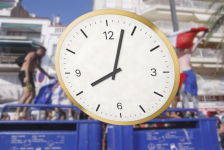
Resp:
8:03
